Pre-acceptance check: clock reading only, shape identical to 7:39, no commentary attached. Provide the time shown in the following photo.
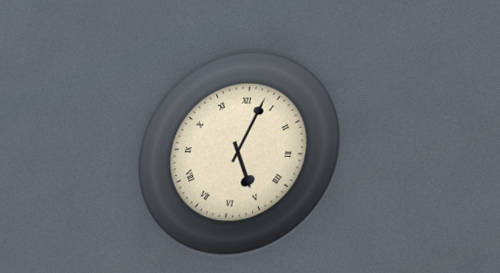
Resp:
5:03
